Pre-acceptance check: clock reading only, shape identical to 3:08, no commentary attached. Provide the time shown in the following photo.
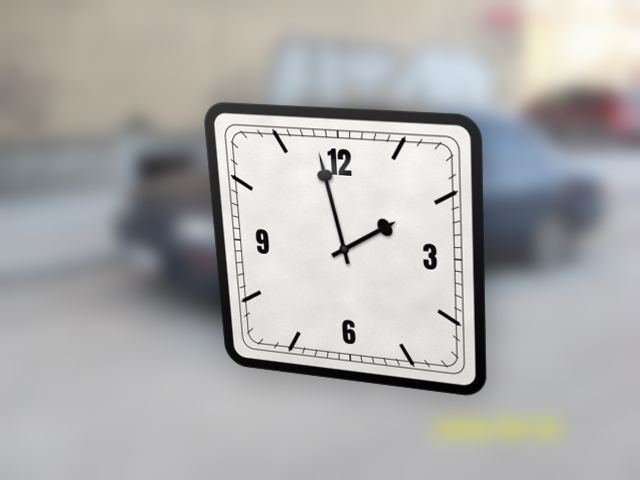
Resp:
1:58
